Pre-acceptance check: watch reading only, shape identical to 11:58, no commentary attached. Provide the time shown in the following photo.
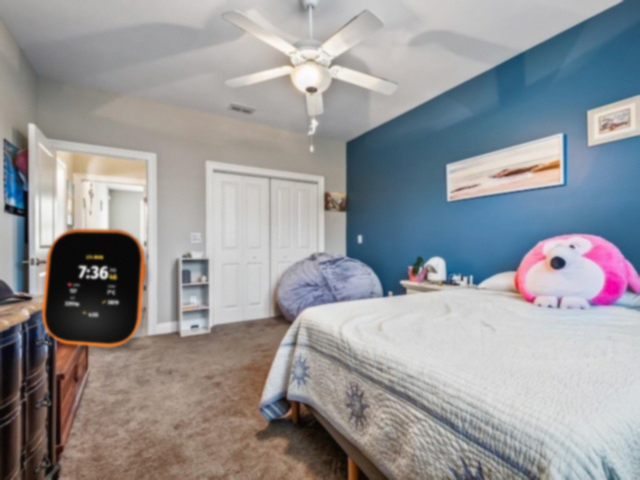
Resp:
7:36
